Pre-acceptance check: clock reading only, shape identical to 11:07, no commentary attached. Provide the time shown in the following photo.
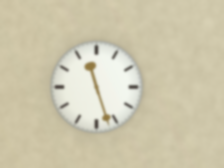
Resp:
11:27
